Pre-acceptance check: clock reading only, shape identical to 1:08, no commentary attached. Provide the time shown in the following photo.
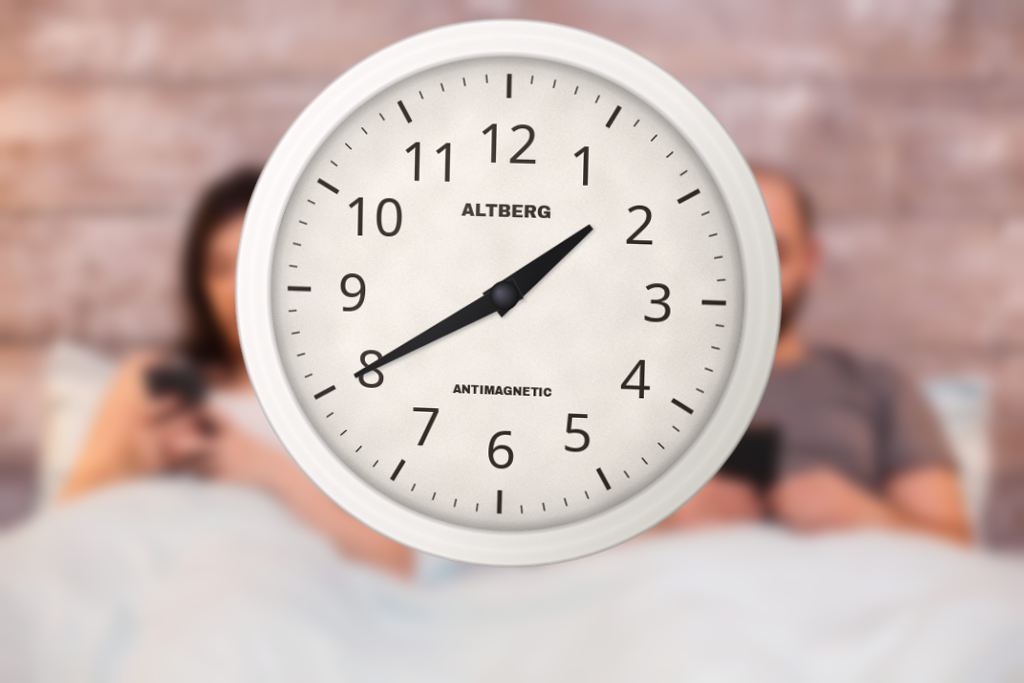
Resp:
1:40
